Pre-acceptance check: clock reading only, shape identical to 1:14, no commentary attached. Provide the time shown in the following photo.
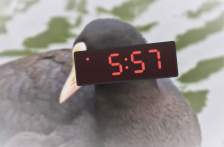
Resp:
5:57
